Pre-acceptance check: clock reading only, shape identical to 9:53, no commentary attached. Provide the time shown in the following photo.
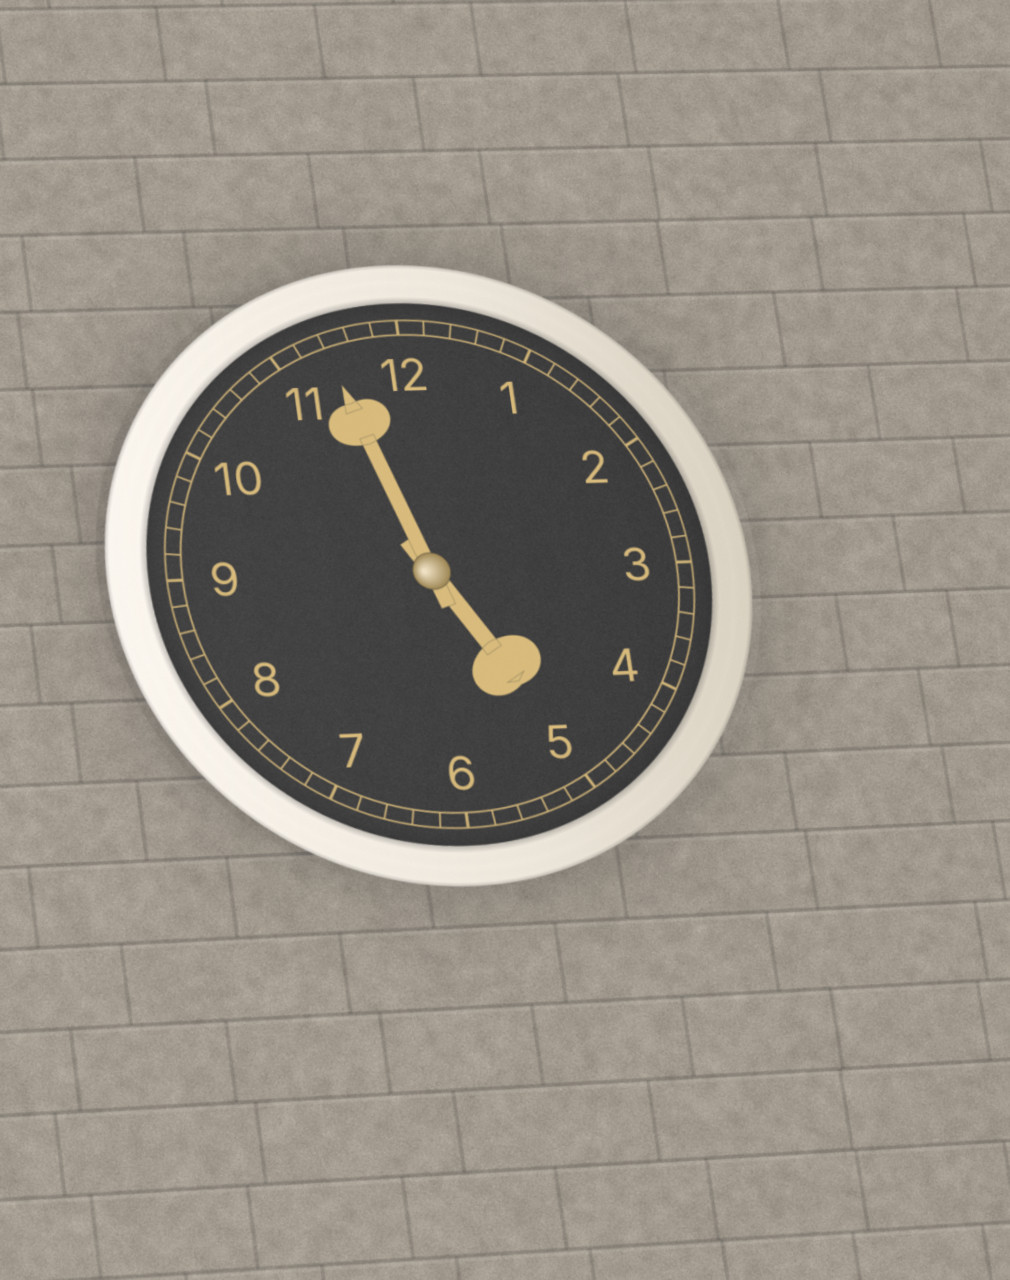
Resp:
4:57
